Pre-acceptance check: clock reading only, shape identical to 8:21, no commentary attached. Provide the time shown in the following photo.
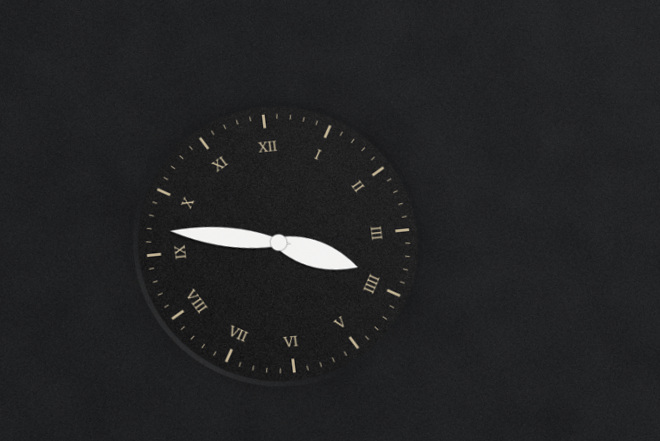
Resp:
3:47
